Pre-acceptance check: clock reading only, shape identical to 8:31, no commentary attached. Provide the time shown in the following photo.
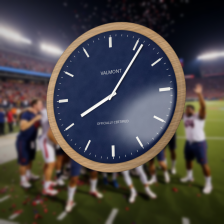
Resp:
8:06
